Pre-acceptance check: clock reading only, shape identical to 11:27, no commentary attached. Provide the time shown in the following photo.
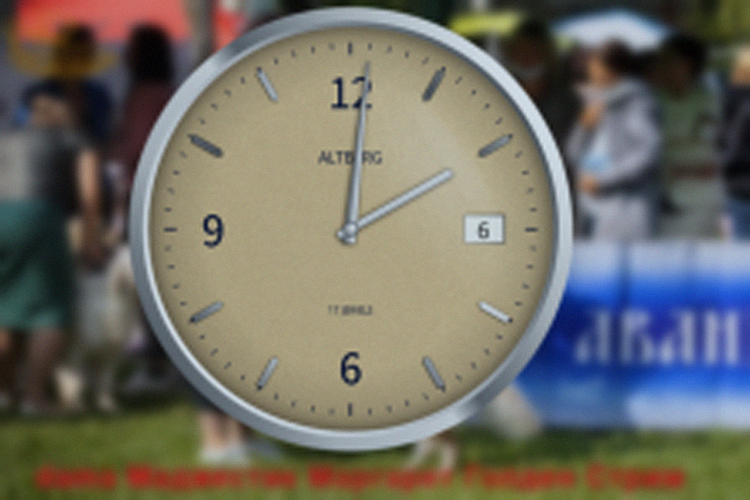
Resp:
2:01
